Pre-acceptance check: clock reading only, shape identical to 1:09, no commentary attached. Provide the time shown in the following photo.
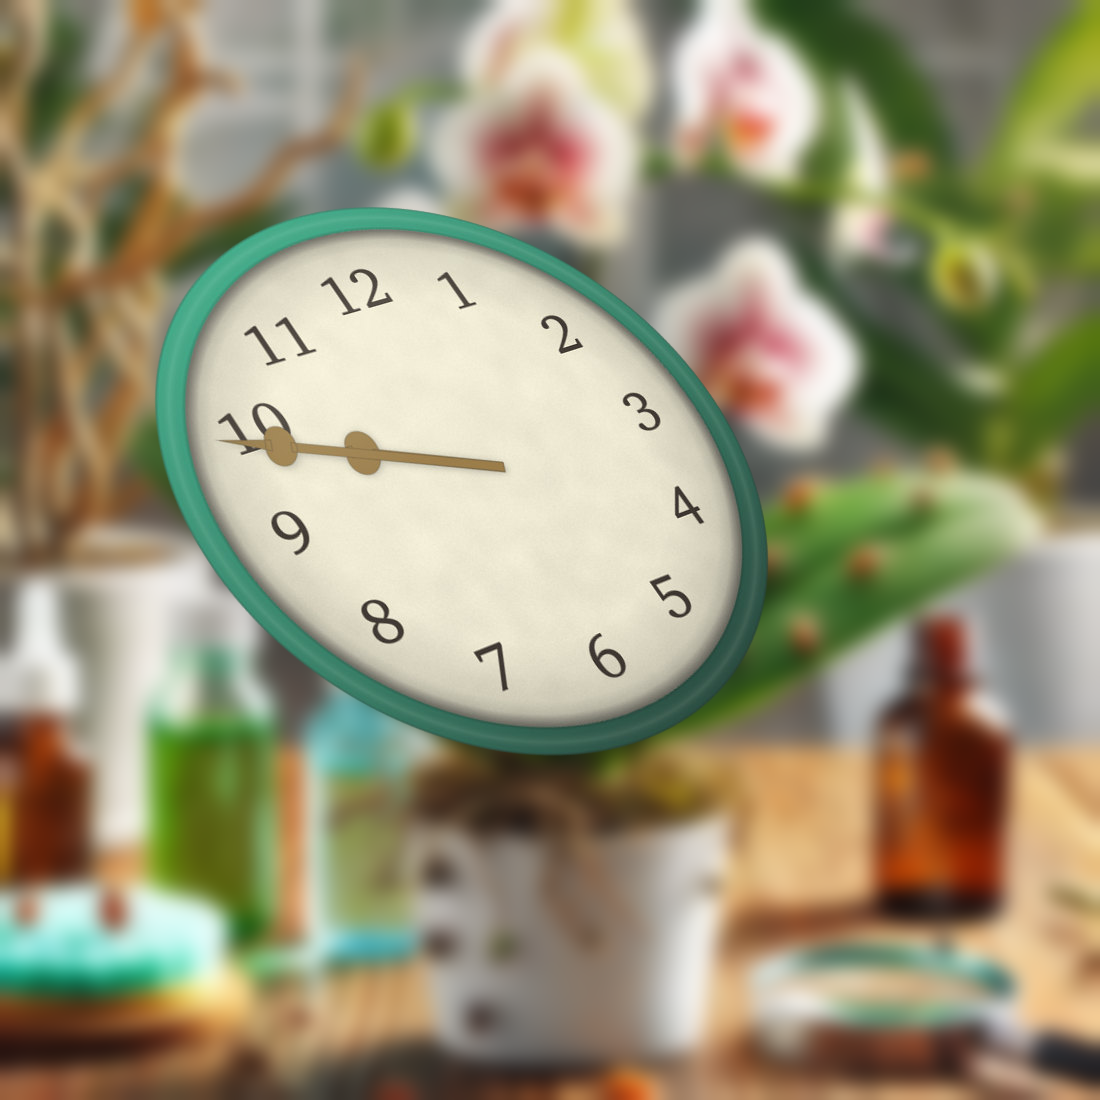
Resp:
9:49
